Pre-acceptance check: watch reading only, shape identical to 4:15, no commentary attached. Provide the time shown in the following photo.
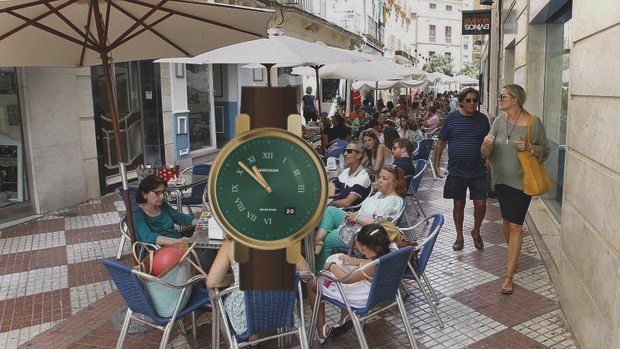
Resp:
10:52
